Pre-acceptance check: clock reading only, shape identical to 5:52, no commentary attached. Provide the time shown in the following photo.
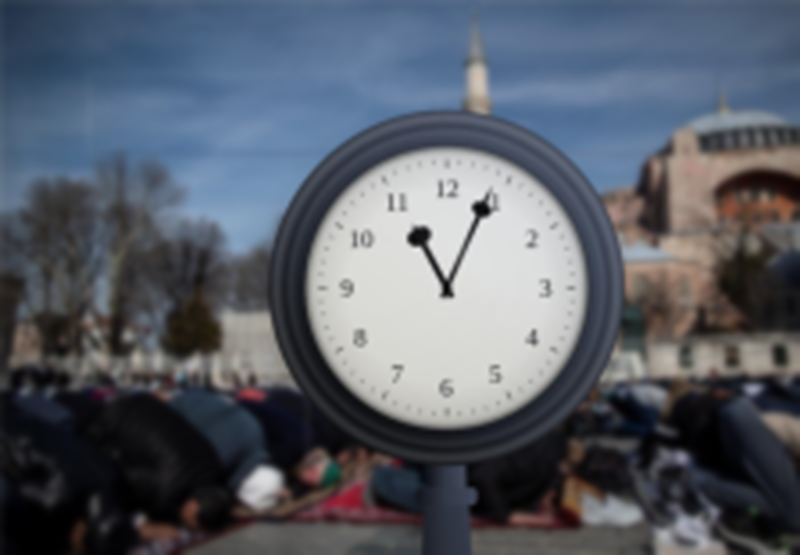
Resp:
11:04
